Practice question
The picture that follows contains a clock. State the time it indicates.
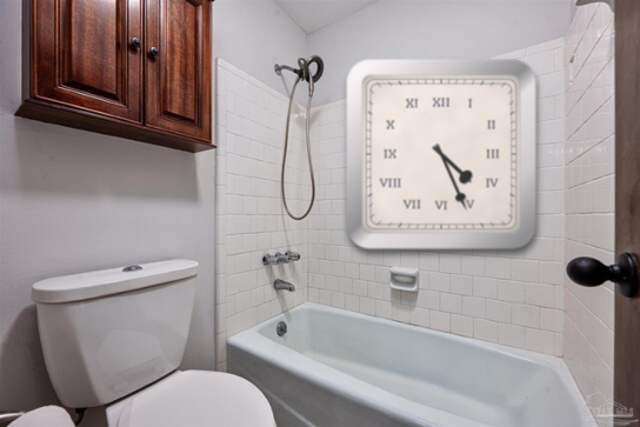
4:26
